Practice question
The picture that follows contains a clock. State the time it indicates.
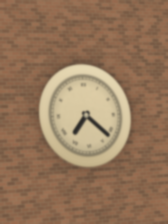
7:22
